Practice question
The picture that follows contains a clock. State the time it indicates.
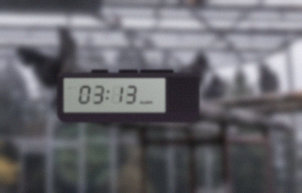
3:13
